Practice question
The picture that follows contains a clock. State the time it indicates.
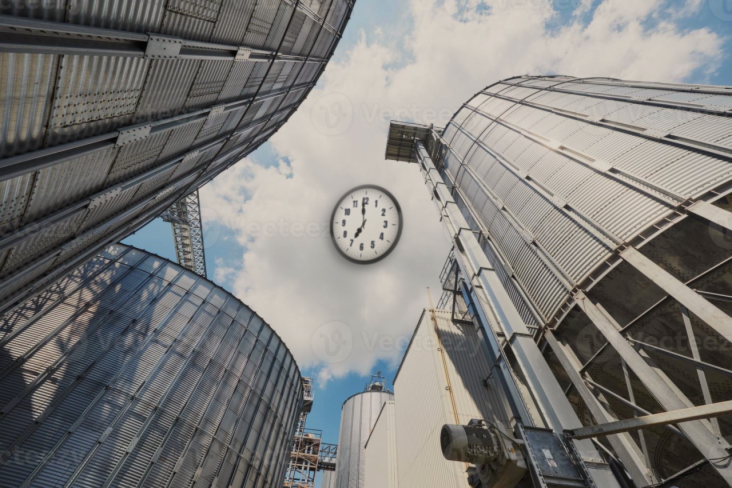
6:59
